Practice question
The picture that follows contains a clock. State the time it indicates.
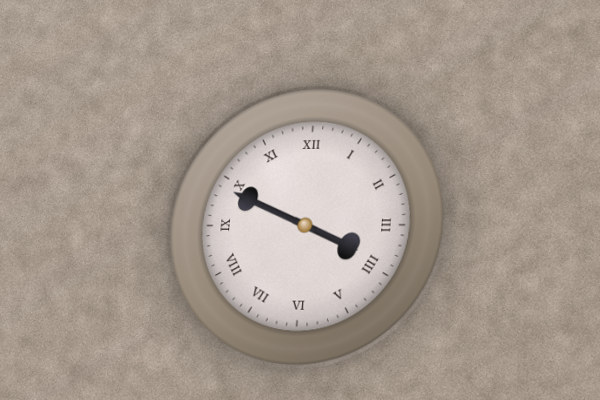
3:49
